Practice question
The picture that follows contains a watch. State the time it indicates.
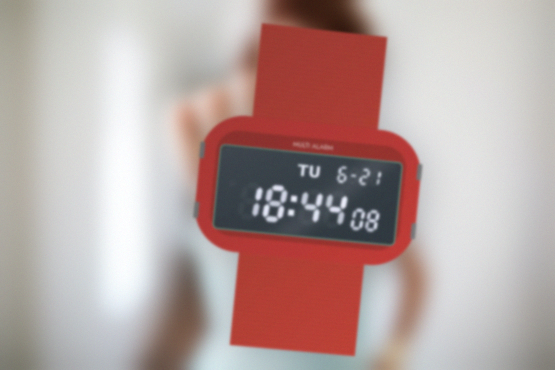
18:44:08
